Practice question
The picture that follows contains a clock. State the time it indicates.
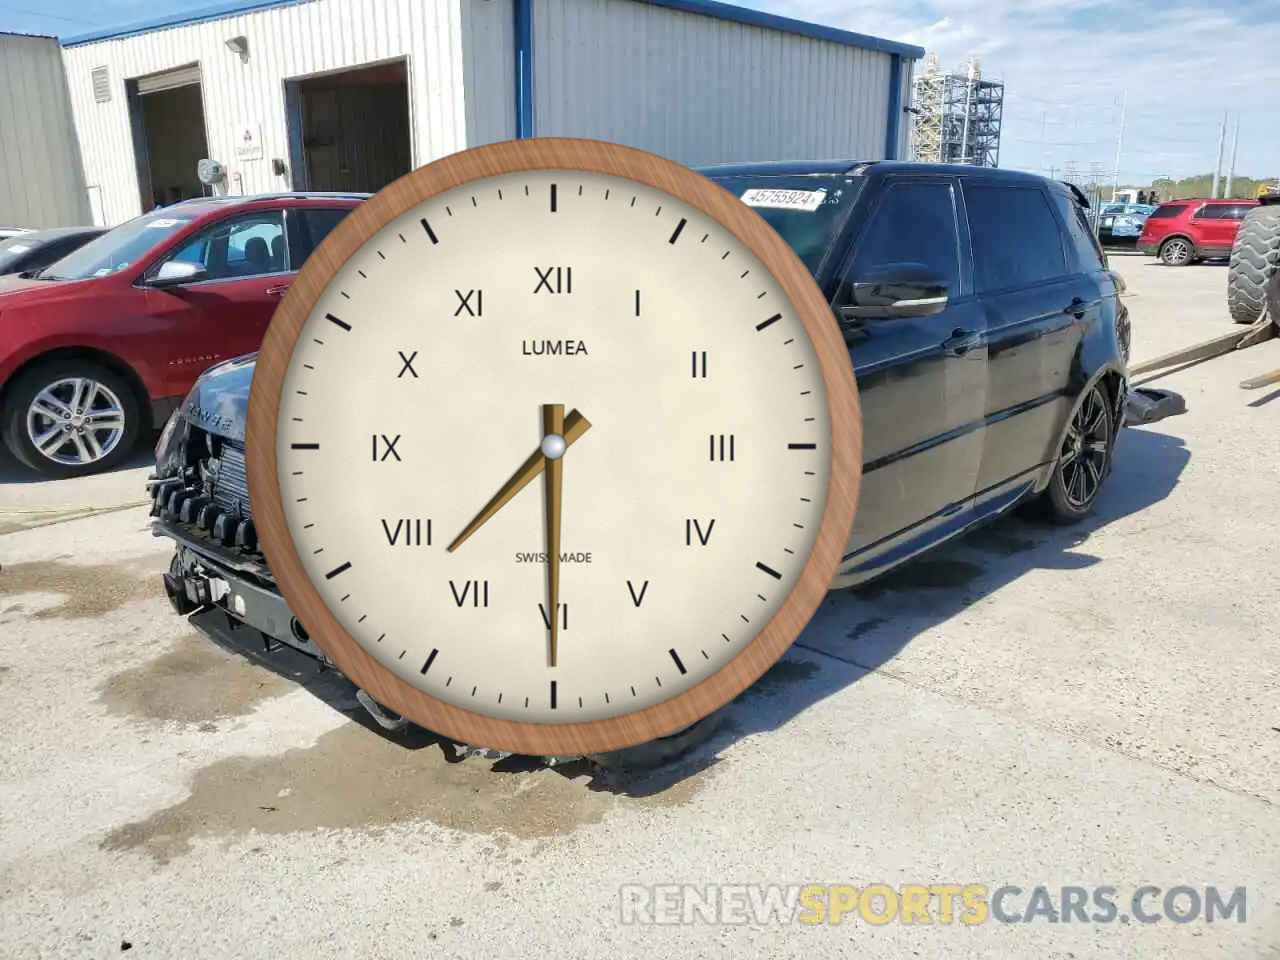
7:30
